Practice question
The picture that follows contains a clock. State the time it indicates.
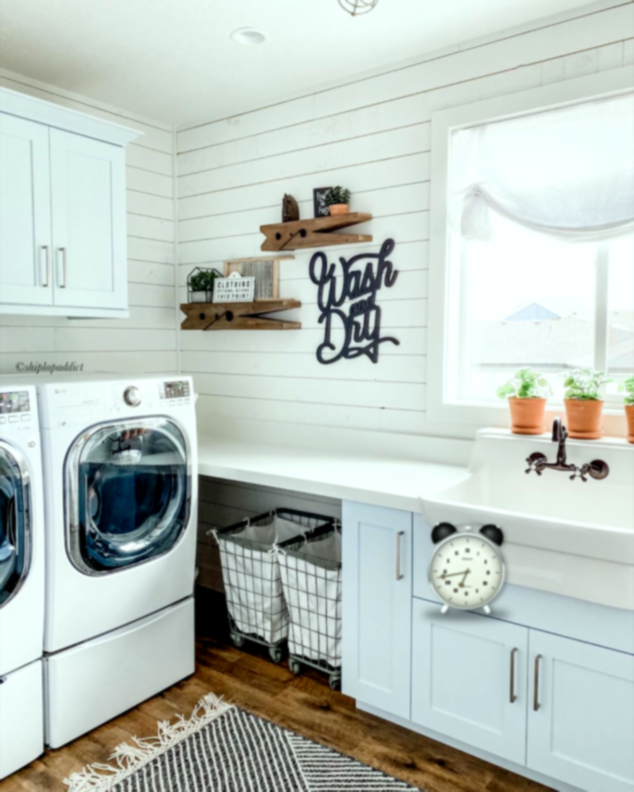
6:43
